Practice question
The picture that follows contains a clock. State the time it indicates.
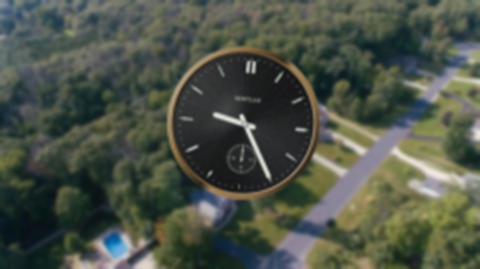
9:25
